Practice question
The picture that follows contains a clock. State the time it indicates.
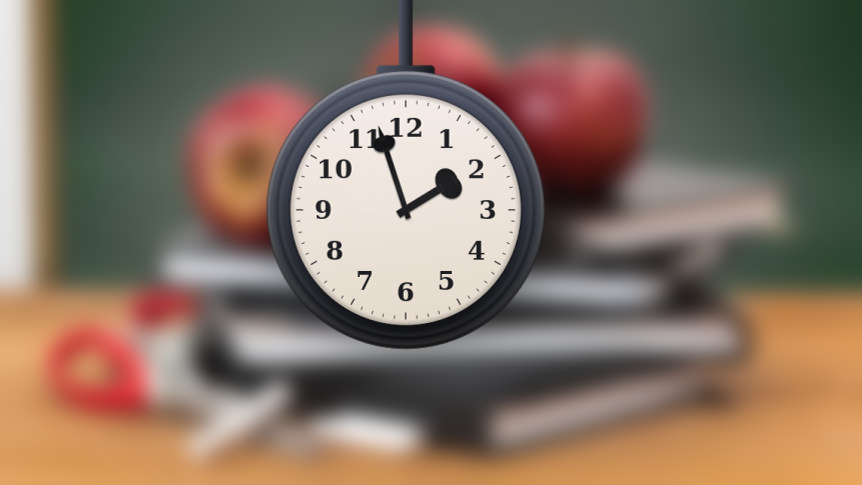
1:57
